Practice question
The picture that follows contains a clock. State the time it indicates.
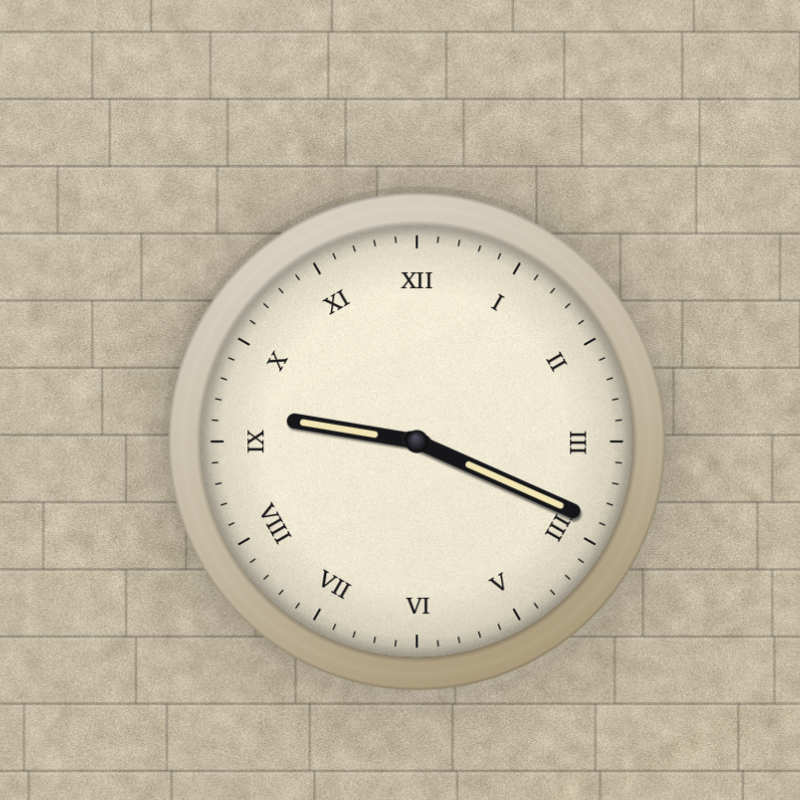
9:19
